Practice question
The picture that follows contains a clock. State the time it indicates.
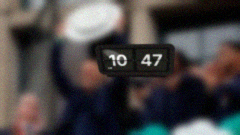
10:47
